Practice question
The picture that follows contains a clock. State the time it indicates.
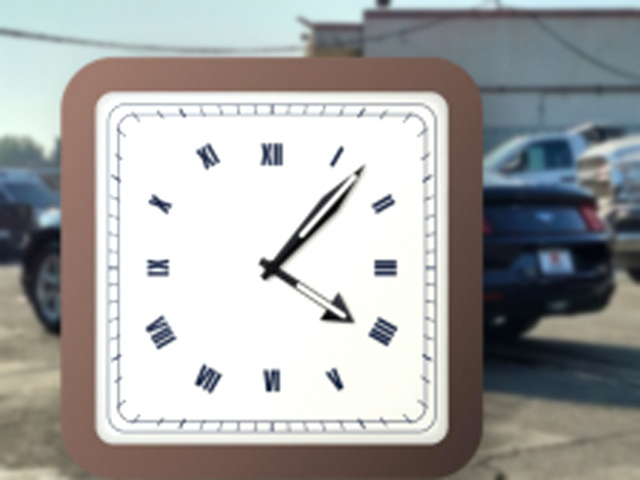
4:07
